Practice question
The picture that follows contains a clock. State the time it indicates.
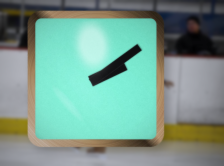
2:09
